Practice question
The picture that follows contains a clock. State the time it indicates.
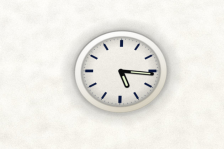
5:16
